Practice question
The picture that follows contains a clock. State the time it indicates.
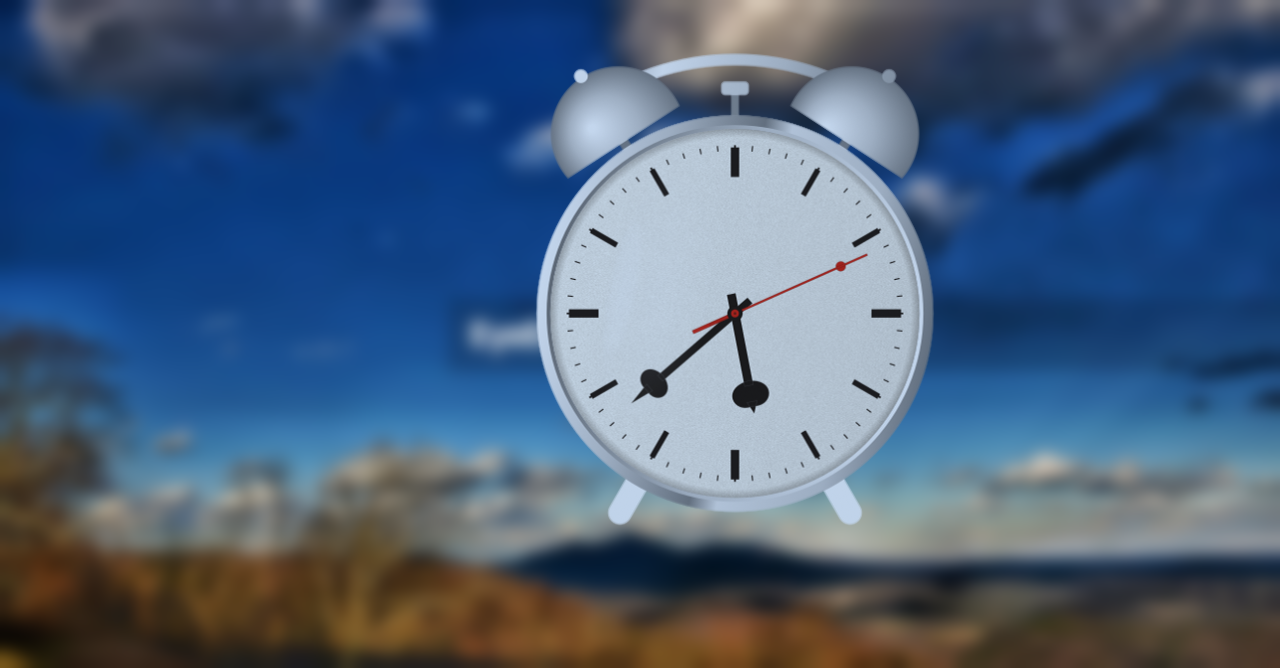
5:38:11
